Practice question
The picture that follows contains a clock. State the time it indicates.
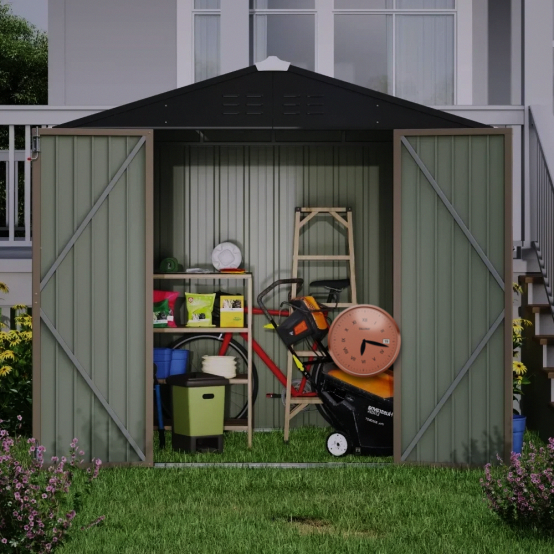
6:17
